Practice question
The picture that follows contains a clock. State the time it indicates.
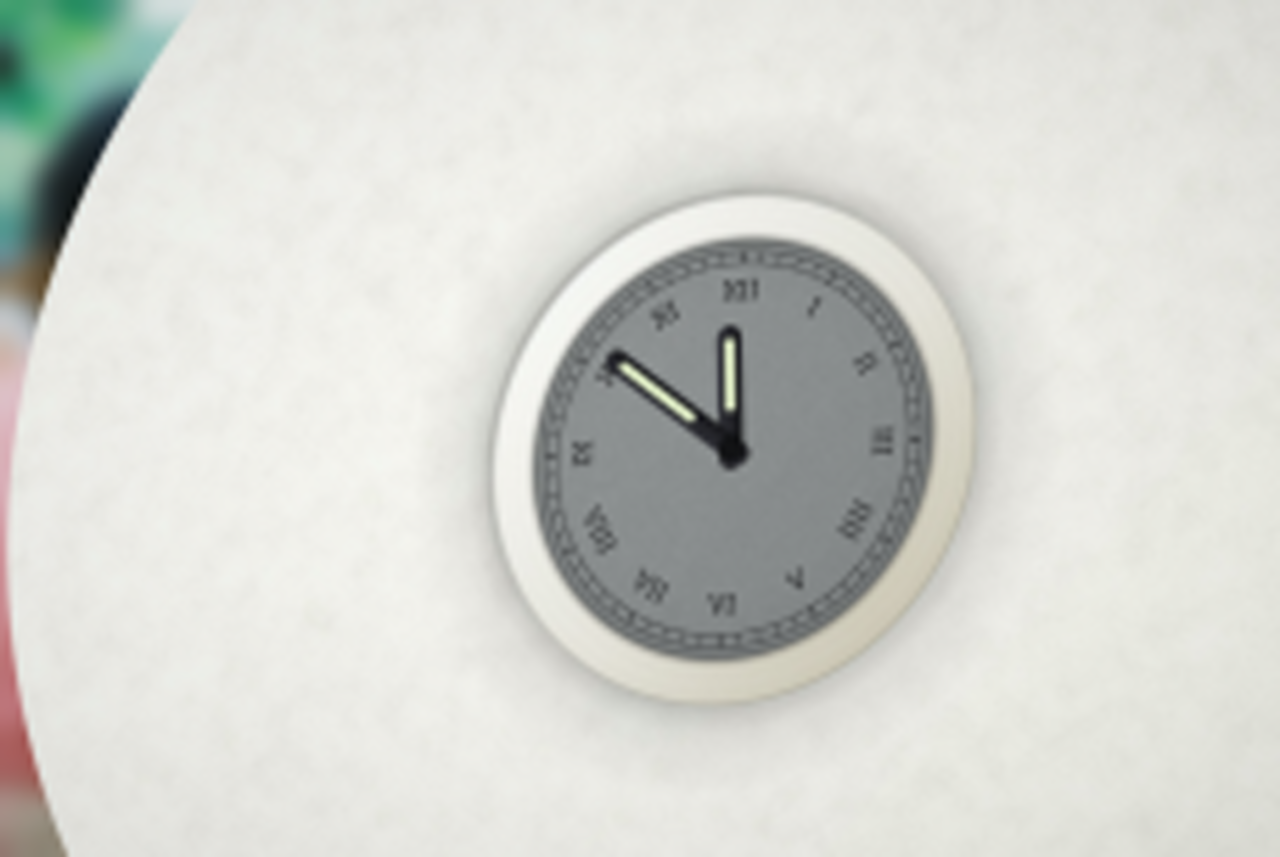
11:51
